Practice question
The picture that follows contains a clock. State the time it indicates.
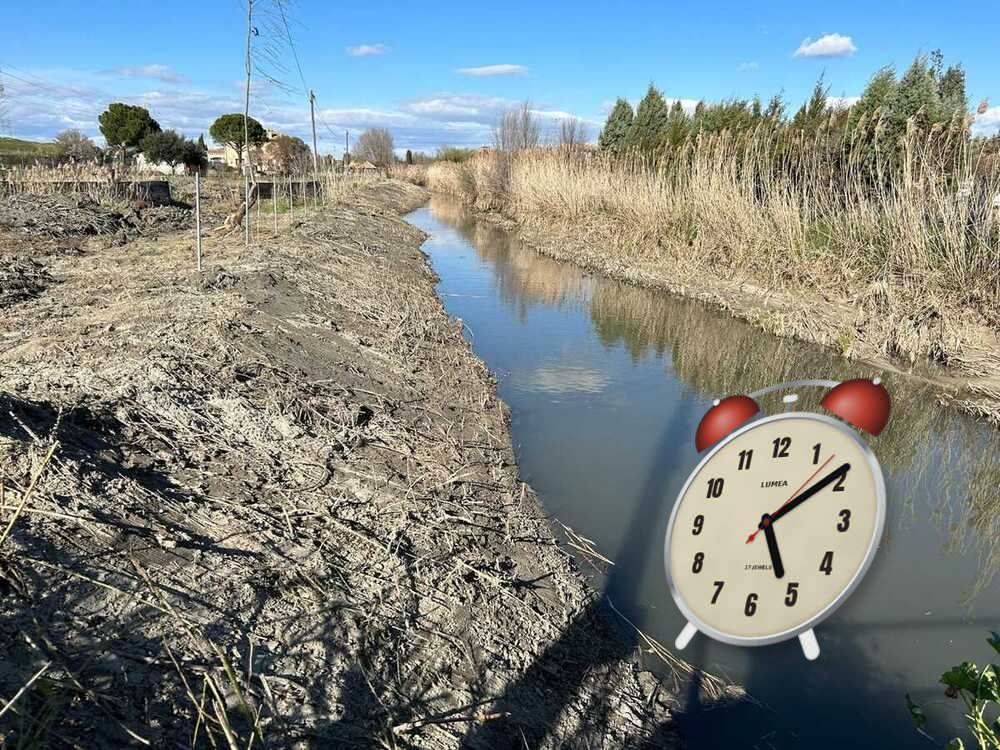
5:09:07
